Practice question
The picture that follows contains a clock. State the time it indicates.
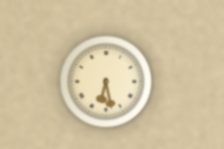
6:28
